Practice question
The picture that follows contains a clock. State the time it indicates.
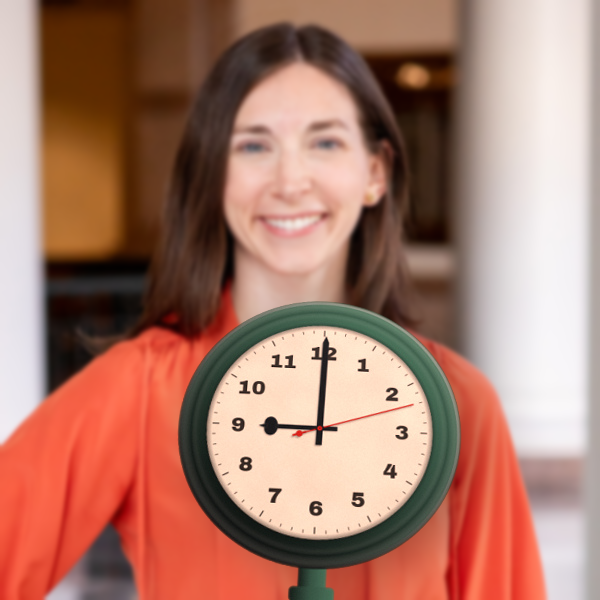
9:00:12
